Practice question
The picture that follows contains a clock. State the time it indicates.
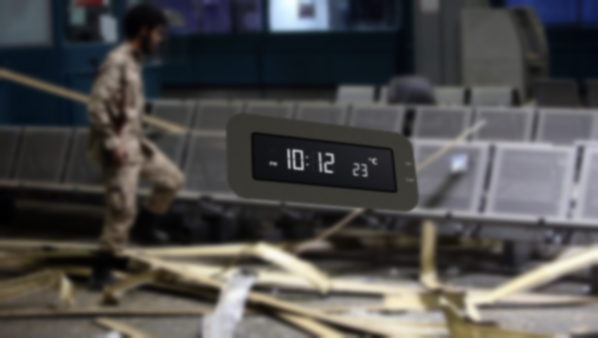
10:12
